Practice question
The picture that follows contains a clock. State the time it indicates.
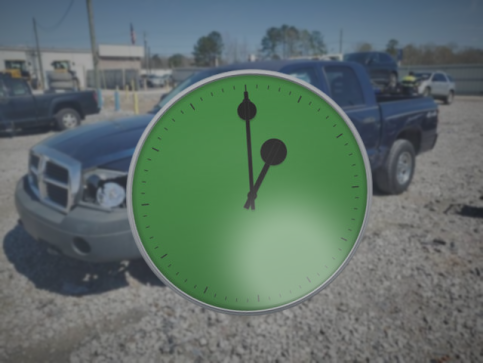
1:00
